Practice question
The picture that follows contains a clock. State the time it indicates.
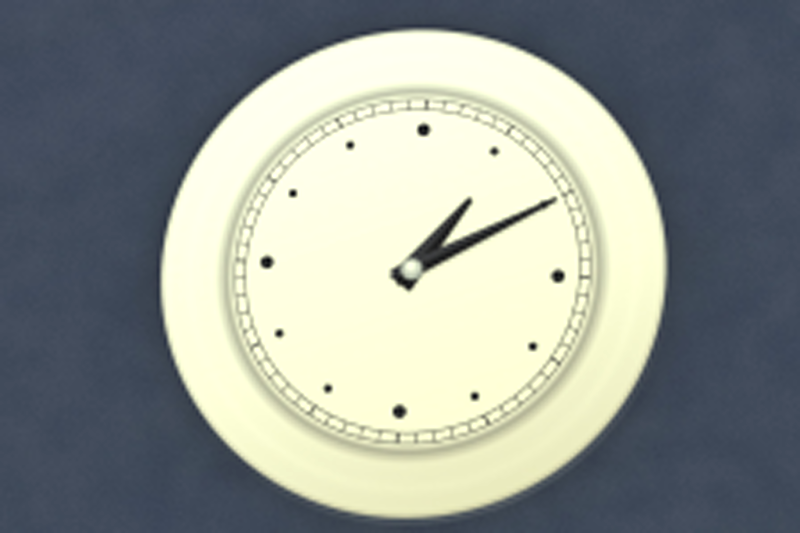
1:10
